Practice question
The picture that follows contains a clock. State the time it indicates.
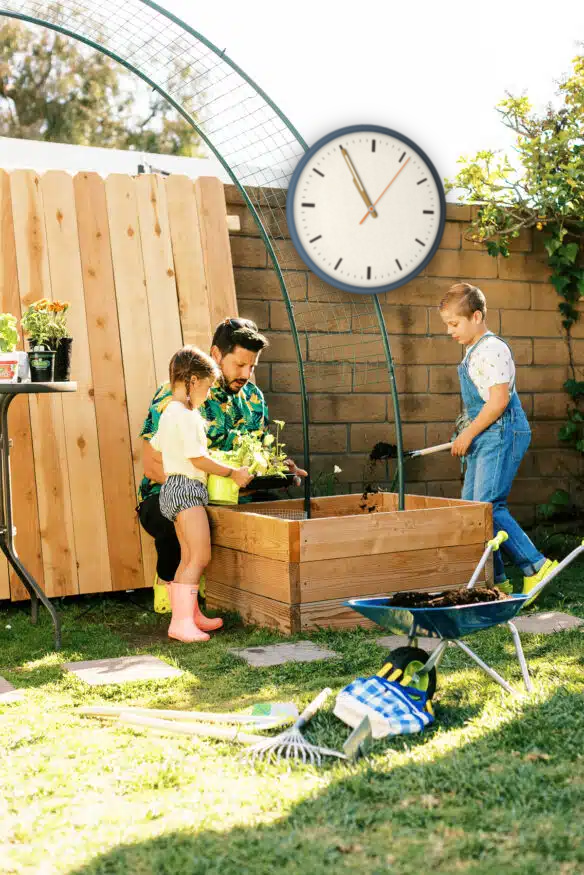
10:55:06
